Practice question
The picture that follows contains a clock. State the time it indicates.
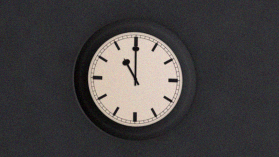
11:00
